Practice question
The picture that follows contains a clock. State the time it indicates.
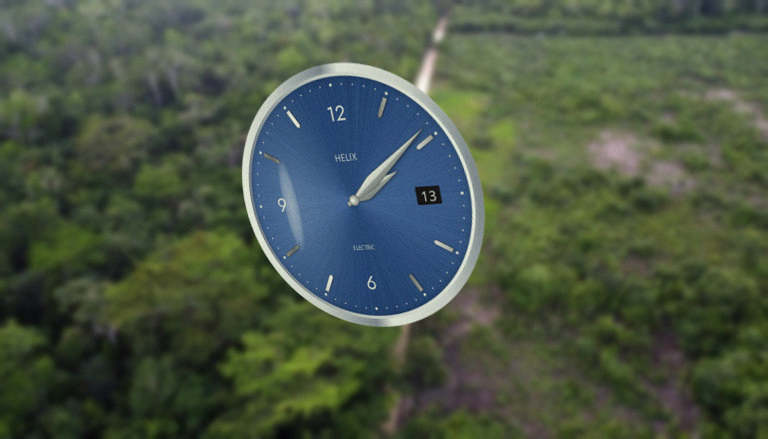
2:09
